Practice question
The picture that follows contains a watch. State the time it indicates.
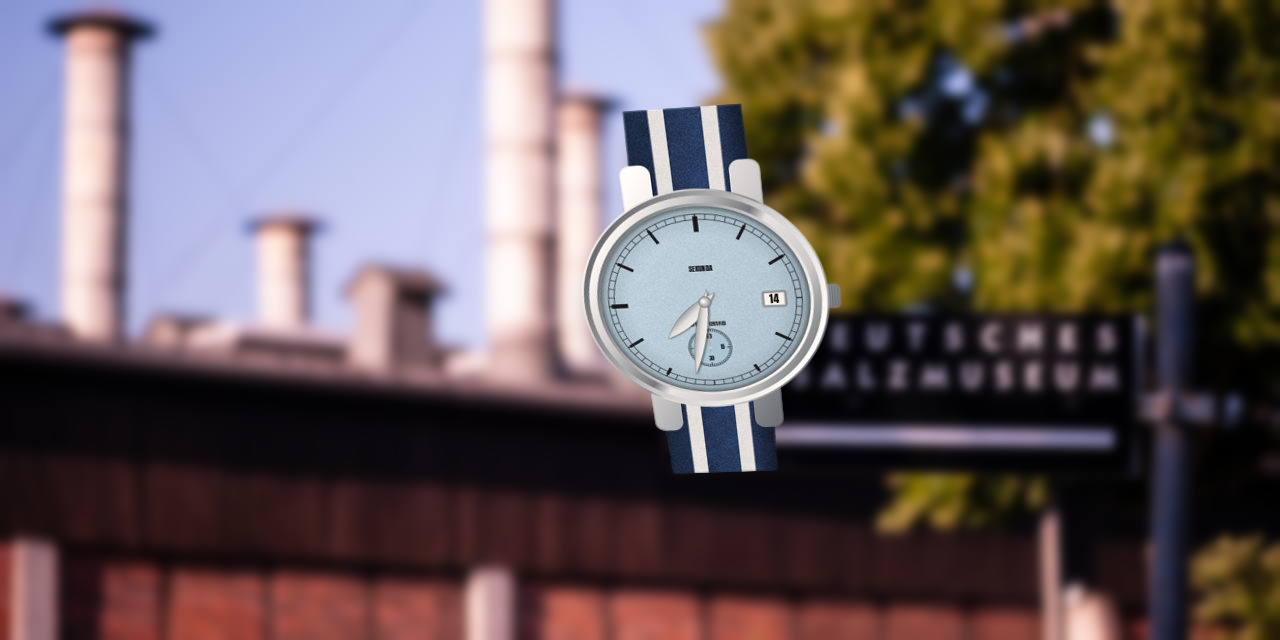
7:32
